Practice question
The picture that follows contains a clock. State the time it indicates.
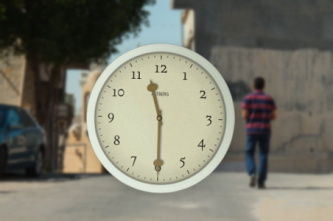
11:30
